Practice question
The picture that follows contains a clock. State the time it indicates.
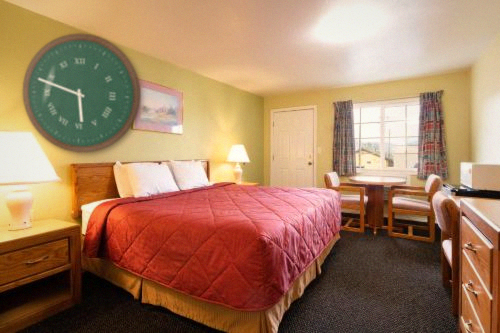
5:48
